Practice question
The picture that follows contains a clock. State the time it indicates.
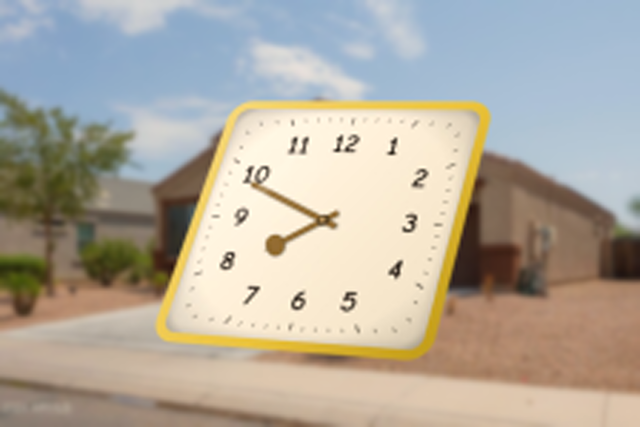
7:49
